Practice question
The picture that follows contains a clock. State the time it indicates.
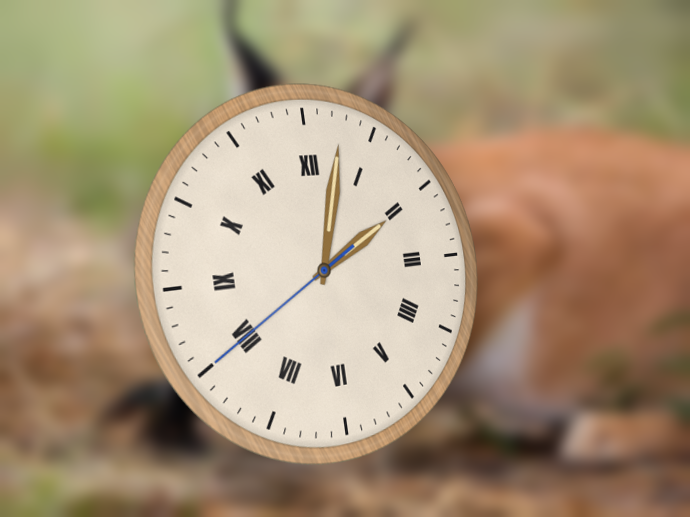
2:02:40
